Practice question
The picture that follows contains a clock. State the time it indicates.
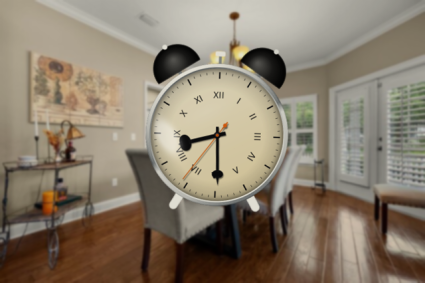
8:29:36
